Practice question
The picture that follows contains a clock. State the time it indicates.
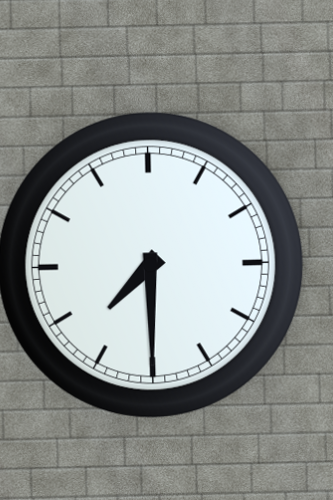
7:30
